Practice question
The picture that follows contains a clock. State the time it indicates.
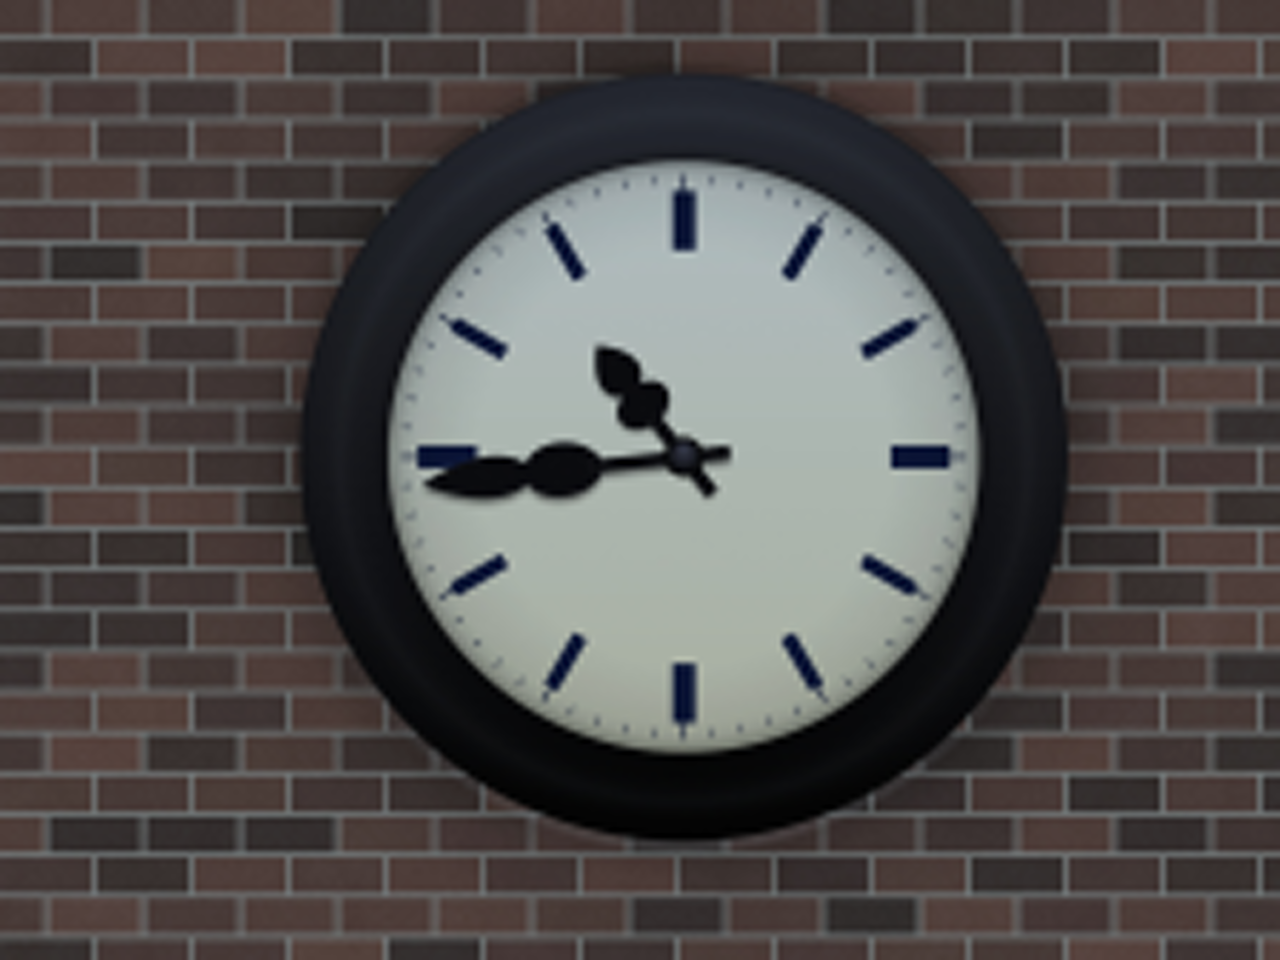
10:44
